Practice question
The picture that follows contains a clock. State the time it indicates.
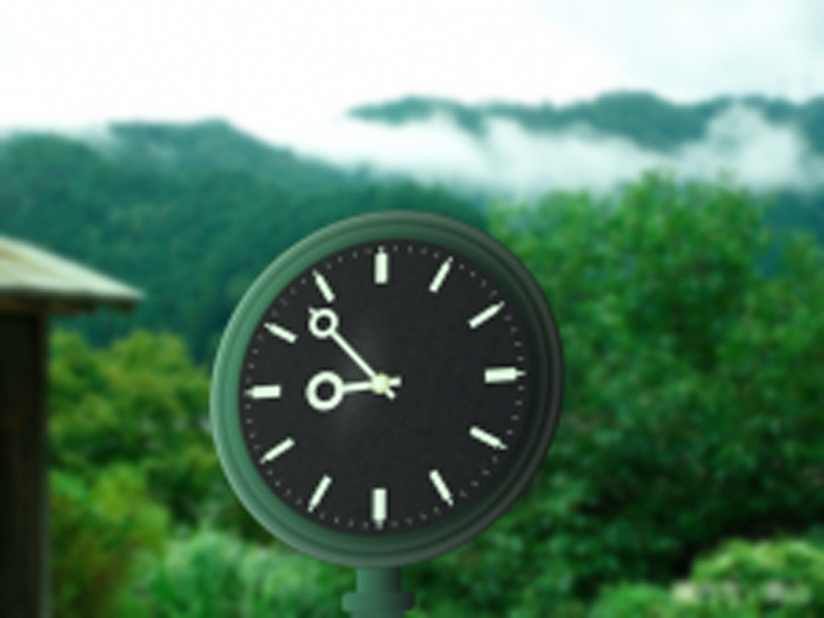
8:53
